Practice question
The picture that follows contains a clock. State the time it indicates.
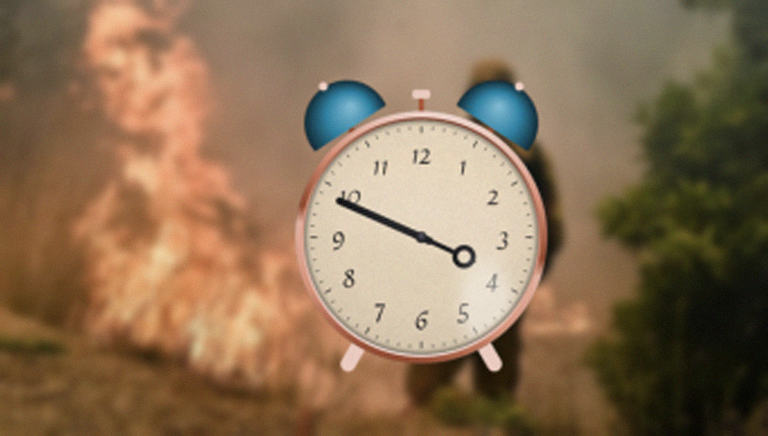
3:49
